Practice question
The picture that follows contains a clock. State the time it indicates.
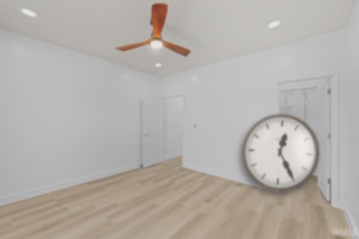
12:25
